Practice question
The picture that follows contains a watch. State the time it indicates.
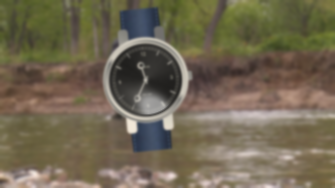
11:35
